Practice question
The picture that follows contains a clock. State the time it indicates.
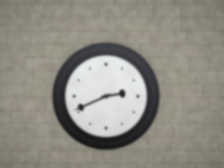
2:41
